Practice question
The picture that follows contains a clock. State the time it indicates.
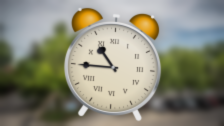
10:45
